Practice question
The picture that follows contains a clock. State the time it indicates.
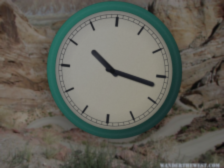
10:17
